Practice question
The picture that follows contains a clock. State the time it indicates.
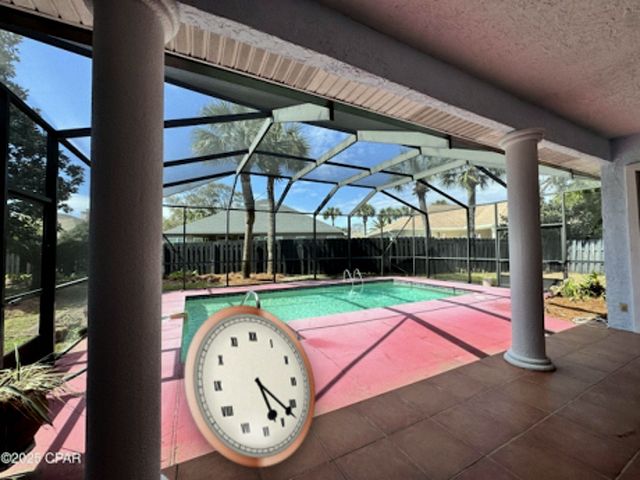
5:22
